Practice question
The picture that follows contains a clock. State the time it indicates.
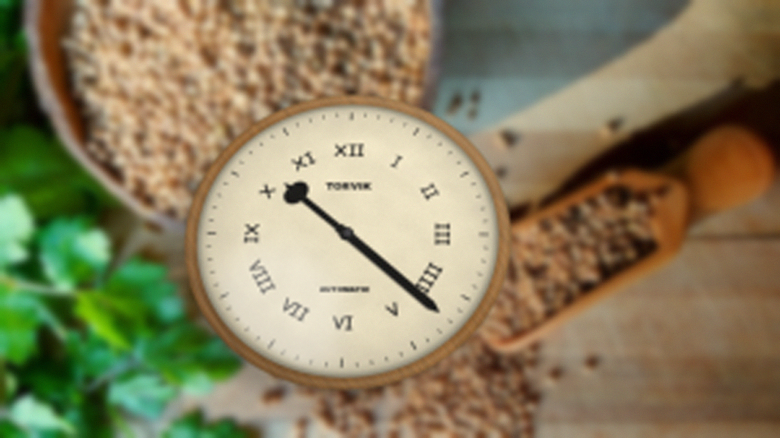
10:22
